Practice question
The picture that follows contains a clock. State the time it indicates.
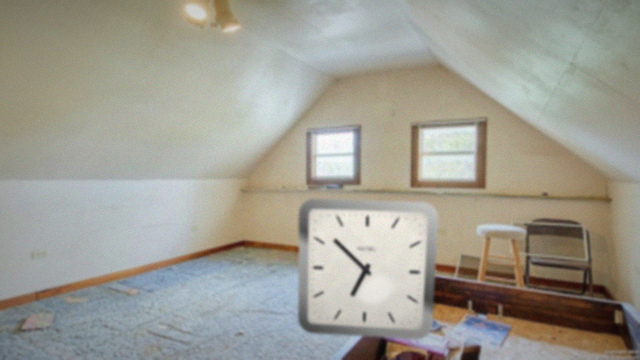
6:52
